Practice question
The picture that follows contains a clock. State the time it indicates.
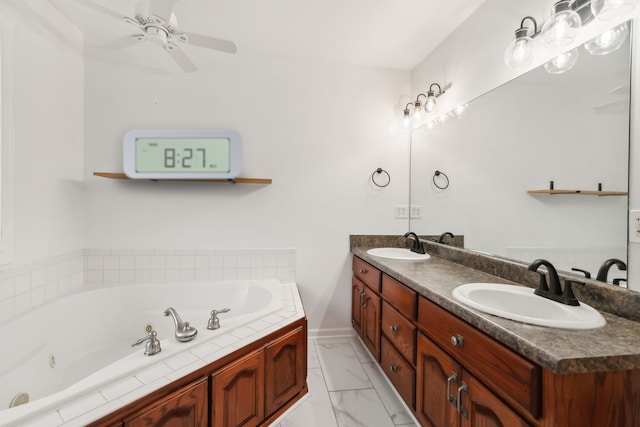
8:27
